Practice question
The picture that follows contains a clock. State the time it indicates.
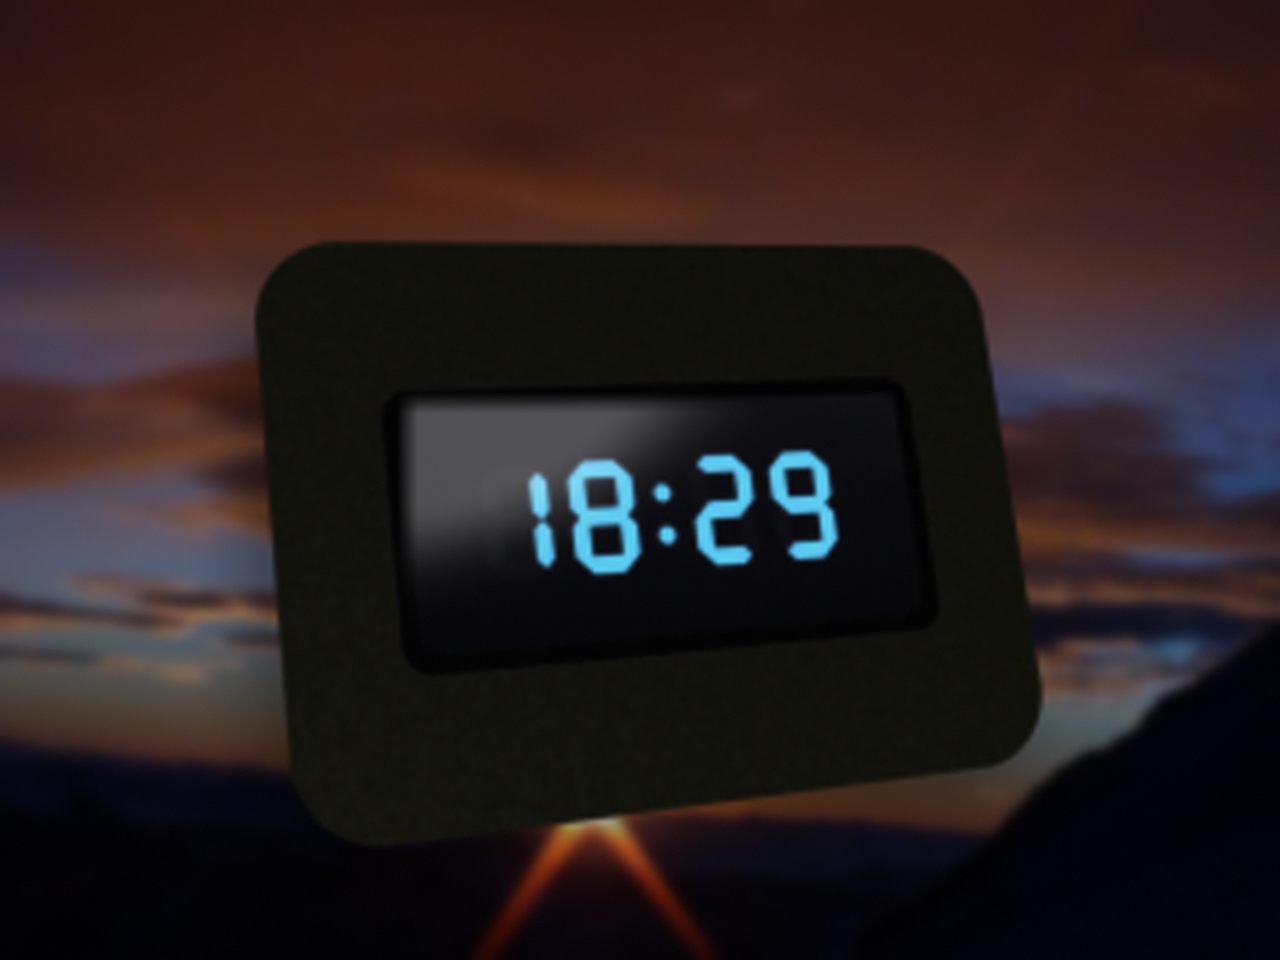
18:29
